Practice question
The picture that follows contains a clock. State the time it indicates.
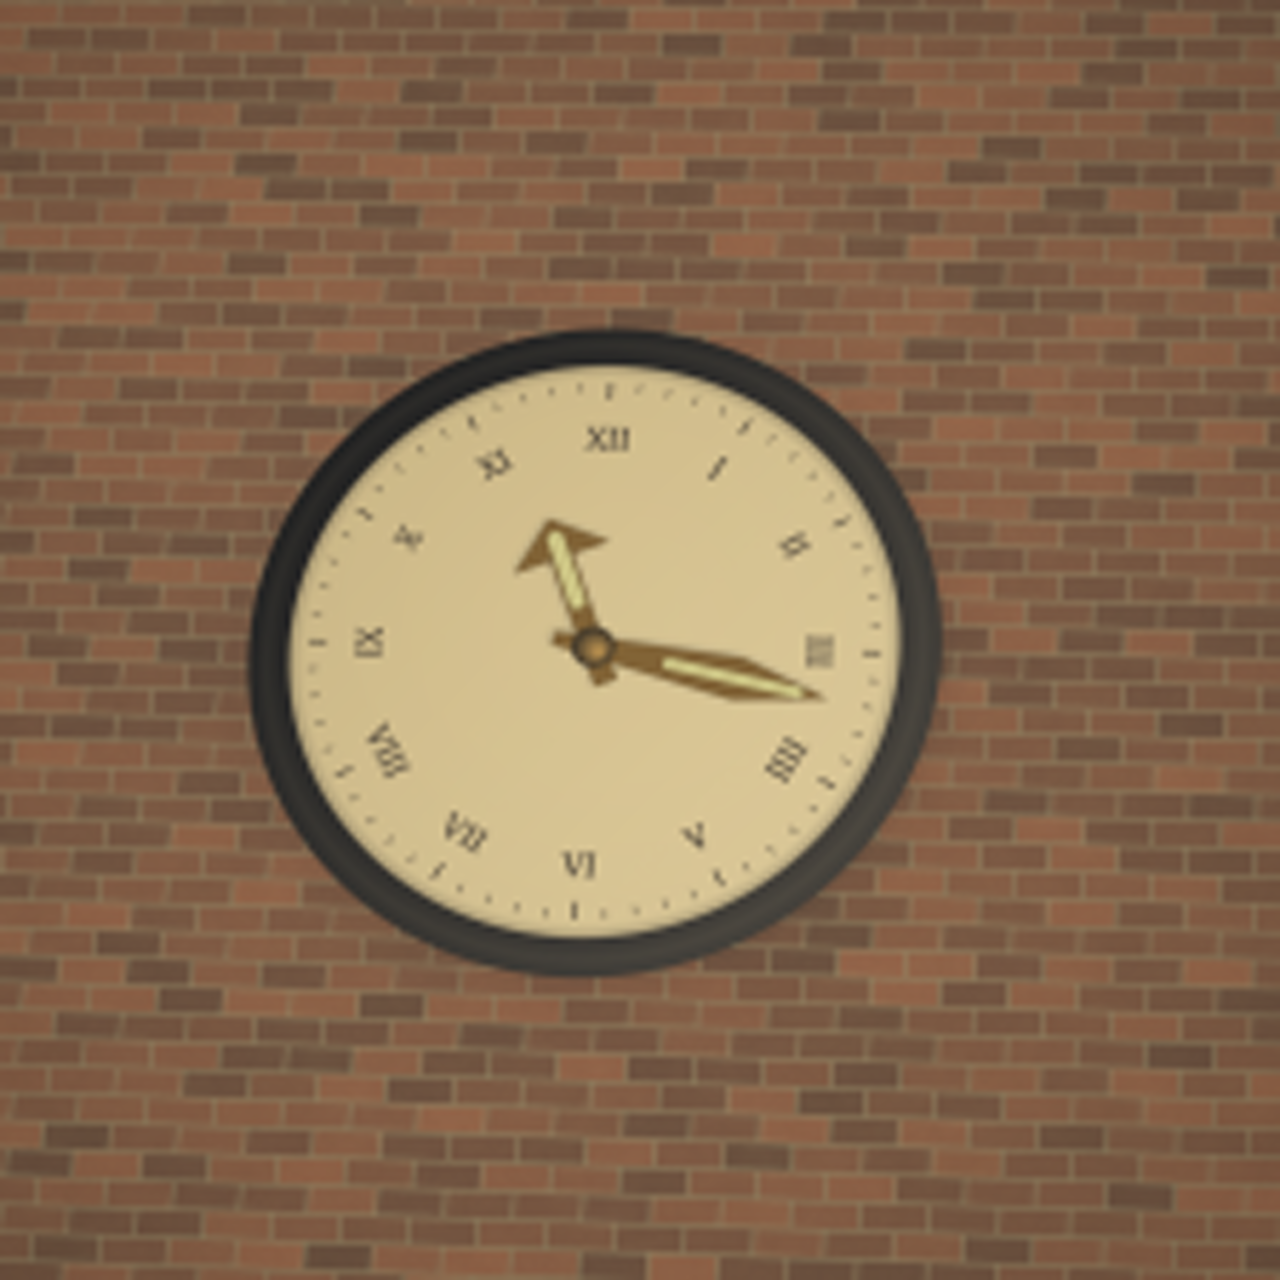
11:17
